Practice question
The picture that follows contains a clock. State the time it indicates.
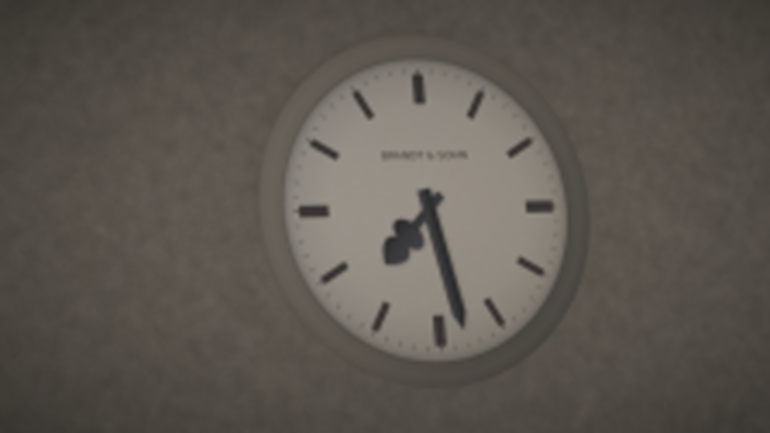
7:28
